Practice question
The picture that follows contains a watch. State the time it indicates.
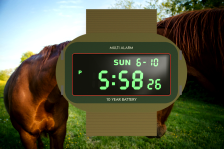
5:58:26
